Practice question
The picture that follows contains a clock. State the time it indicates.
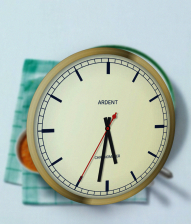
5:31:35
